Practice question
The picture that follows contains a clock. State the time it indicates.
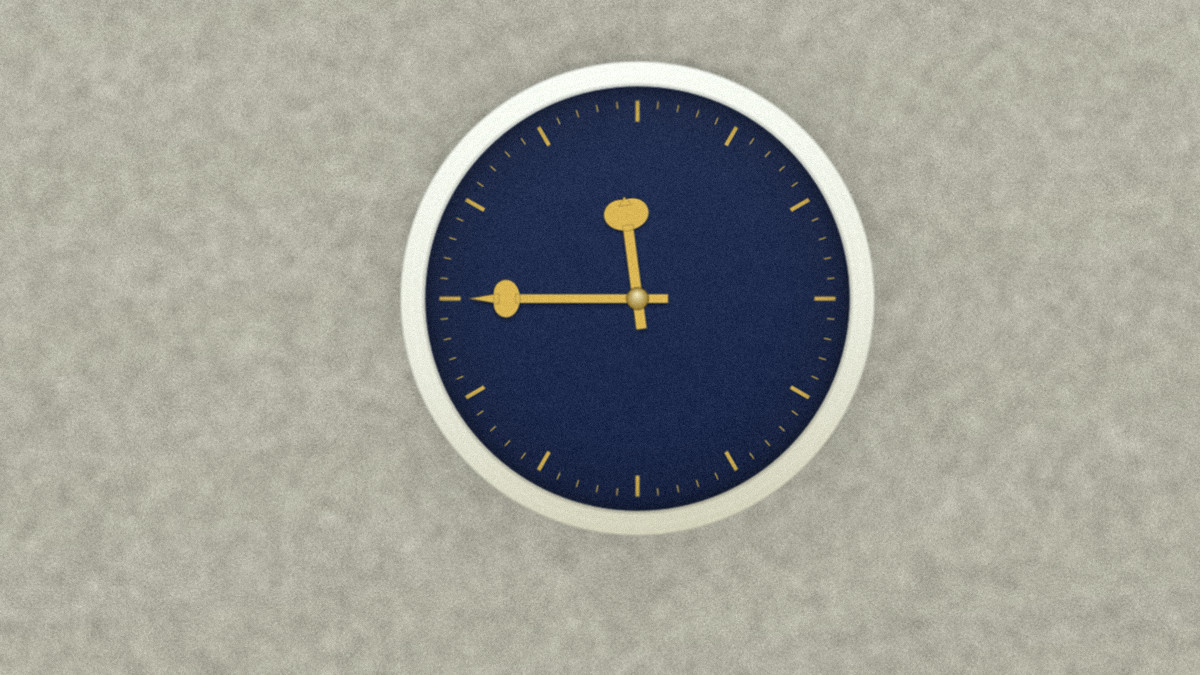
11:45
